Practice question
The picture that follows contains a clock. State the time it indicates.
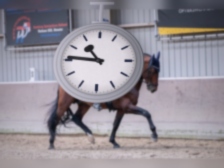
10:46
